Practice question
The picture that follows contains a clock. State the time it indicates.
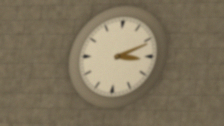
3:11
